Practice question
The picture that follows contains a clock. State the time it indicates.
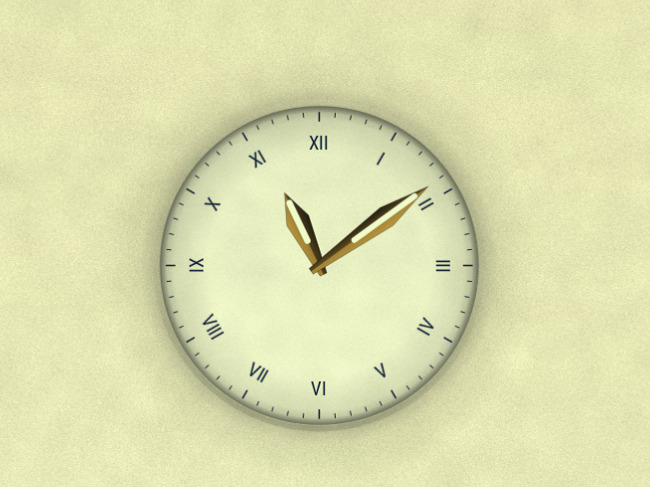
11:09
